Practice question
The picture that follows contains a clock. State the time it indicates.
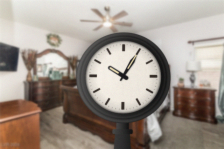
10:05
